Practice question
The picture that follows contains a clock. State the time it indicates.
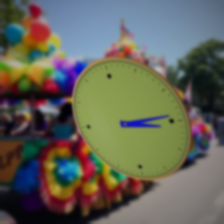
3:14
